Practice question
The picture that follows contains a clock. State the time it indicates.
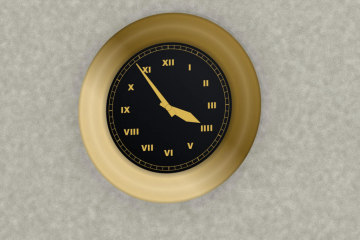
3:54
